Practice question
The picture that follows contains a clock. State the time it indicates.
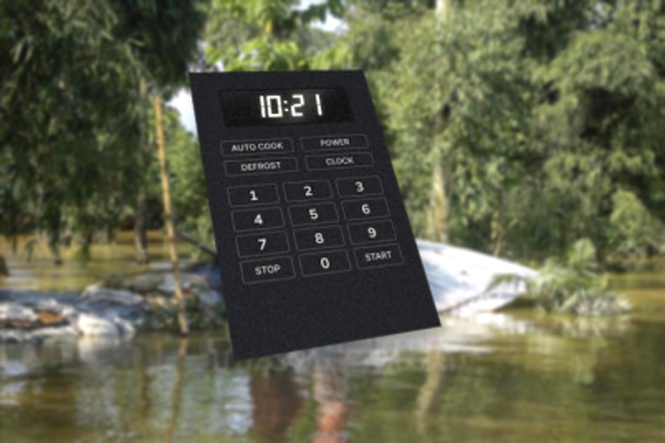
10:21
